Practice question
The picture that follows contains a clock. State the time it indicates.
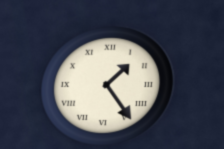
1:24
